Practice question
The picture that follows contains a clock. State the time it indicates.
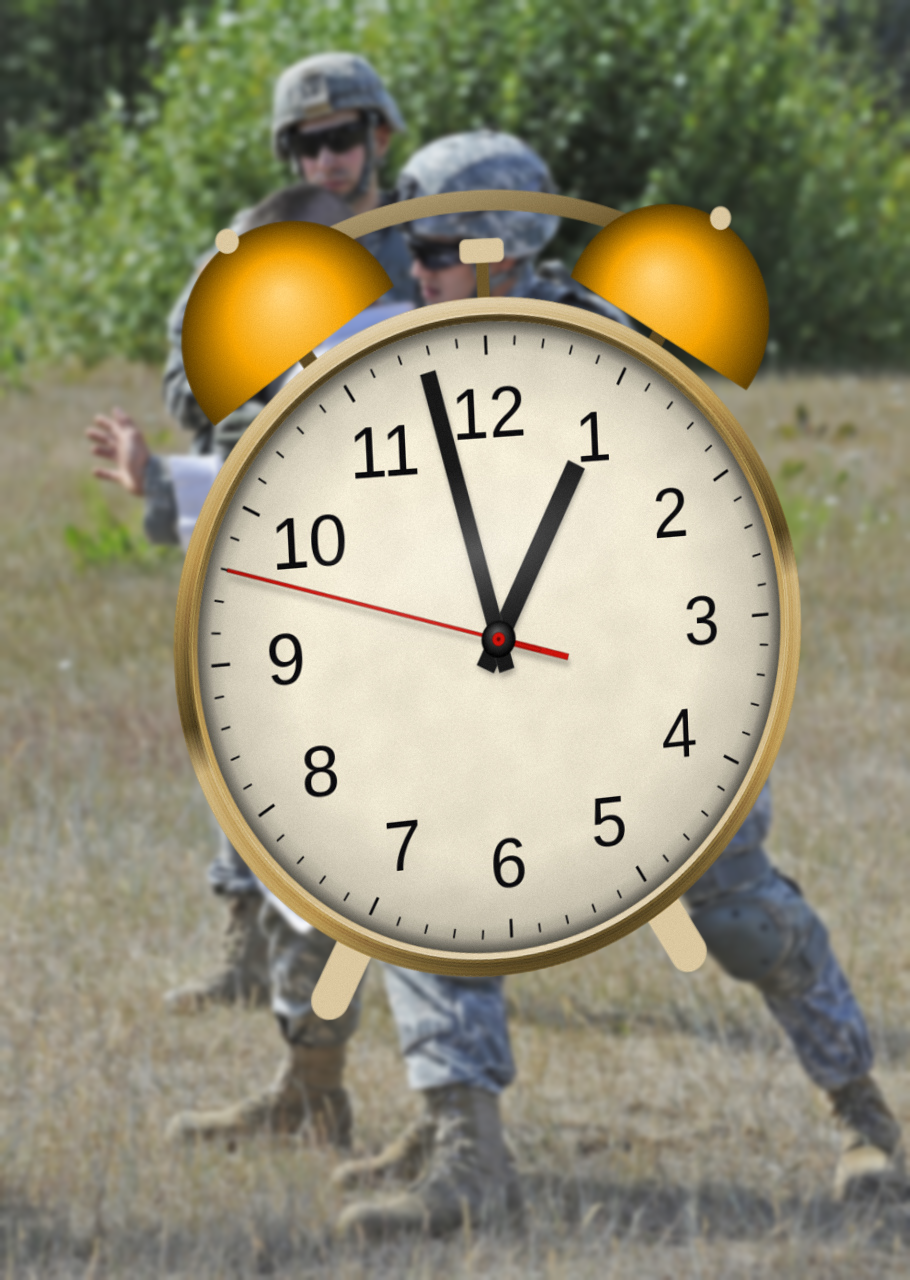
12:57:48
